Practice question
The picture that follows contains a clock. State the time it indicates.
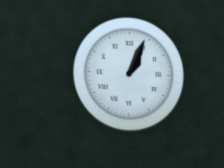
1:04
